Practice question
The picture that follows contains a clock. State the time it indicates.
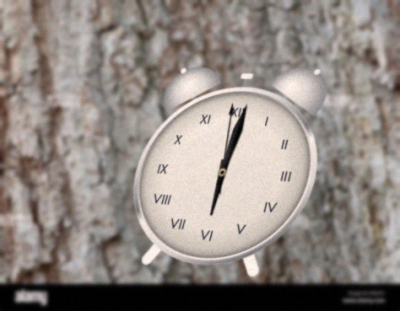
6:00:59
